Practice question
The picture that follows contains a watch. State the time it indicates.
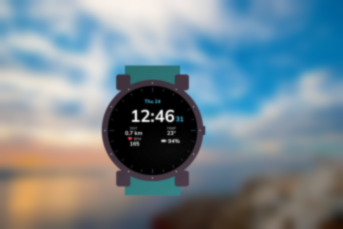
12:46
